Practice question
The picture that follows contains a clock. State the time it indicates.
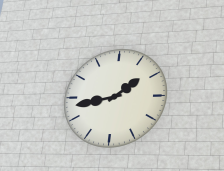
1:43
